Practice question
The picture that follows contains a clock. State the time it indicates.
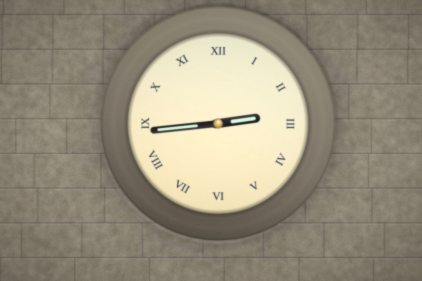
2:44
